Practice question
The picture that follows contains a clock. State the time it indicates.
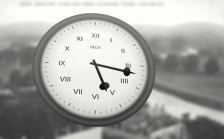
5:17
